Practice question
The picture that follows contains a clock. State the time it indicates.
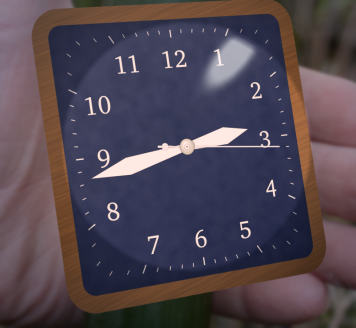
2:43:16
